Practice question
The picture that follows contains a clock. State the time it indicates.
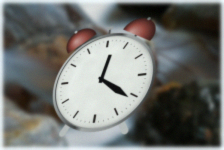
12:21
